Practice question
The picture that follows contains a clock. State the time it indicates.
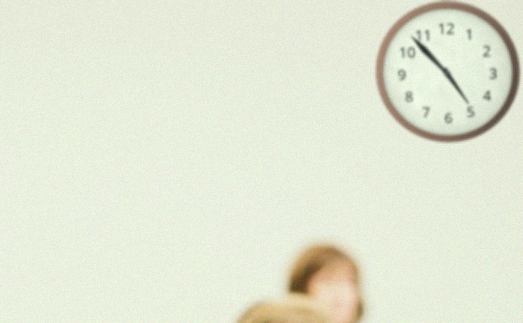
4:53
